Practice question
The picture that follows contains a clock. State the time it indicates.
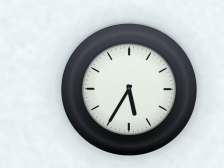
5:35
